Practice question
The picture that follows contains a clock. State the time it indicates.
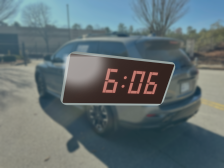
6:06
